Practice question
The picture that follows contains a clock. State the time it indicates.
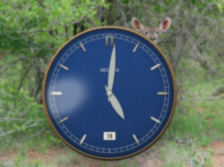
5:01
